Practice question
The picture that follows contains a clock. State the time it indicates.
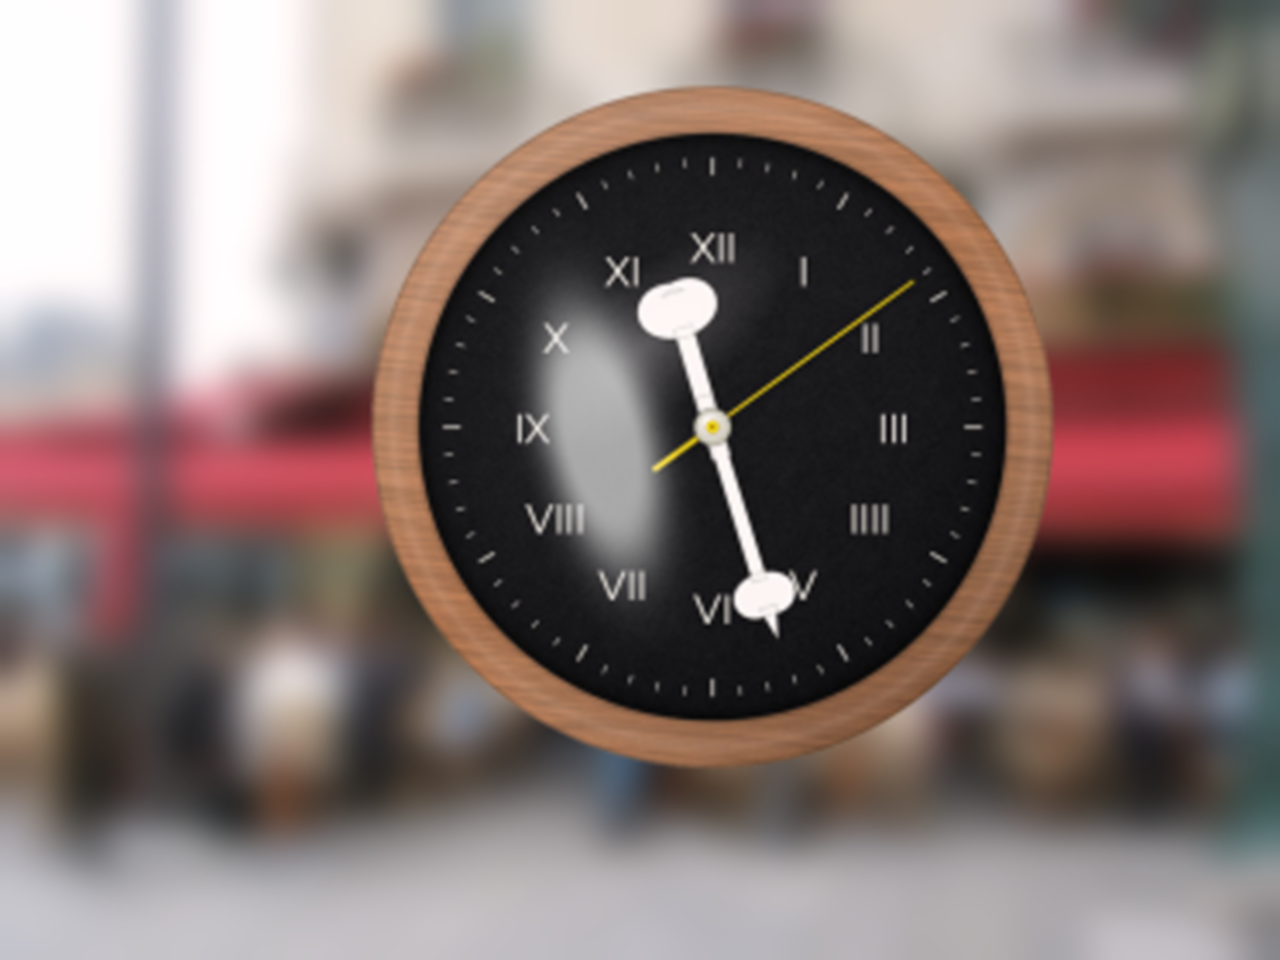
11:27:09
